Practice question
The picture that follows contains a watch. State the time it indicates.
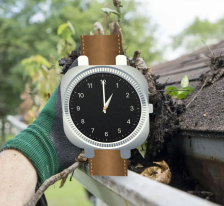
1:00
